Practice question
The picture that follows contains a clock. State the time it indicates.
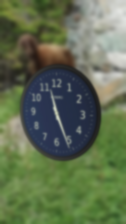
11:26
